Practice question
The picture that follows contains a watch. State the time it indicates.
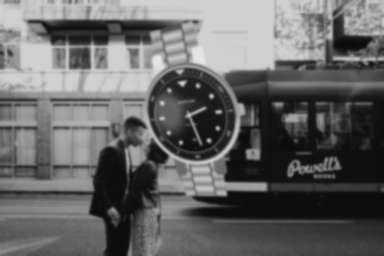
2:28
